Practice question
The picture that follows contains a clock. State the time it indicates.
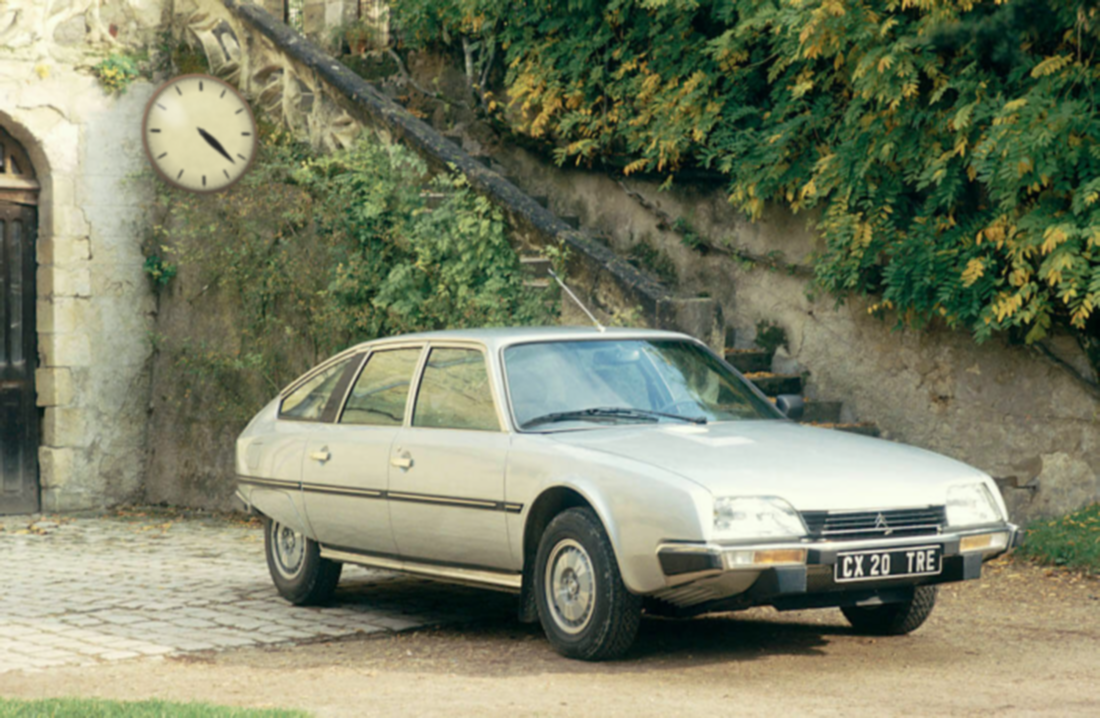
4:22
